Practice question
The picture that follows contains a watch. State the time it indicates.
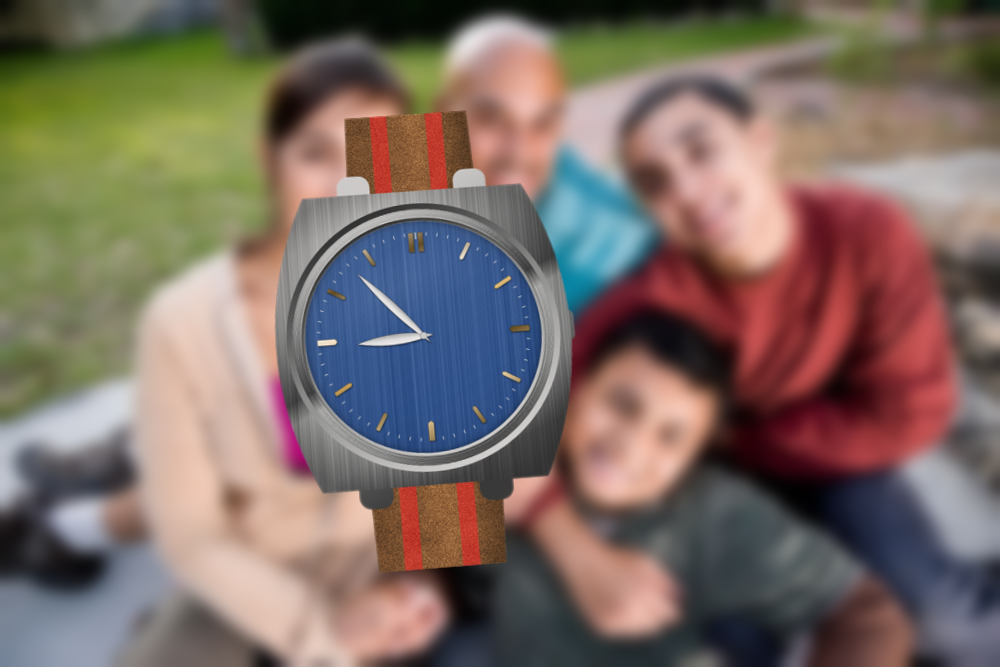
8:53
